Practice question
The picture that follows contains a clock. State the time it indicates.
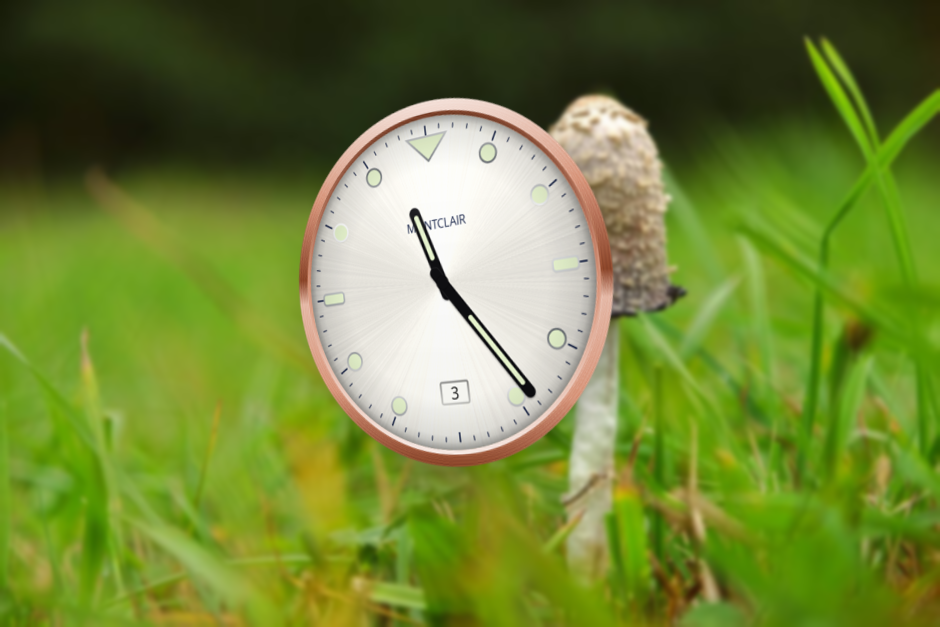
11:24
